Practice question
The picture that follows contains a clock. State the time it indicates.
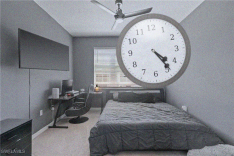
4:24
